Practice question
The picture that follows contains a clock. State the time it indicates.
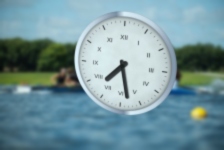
7:28
